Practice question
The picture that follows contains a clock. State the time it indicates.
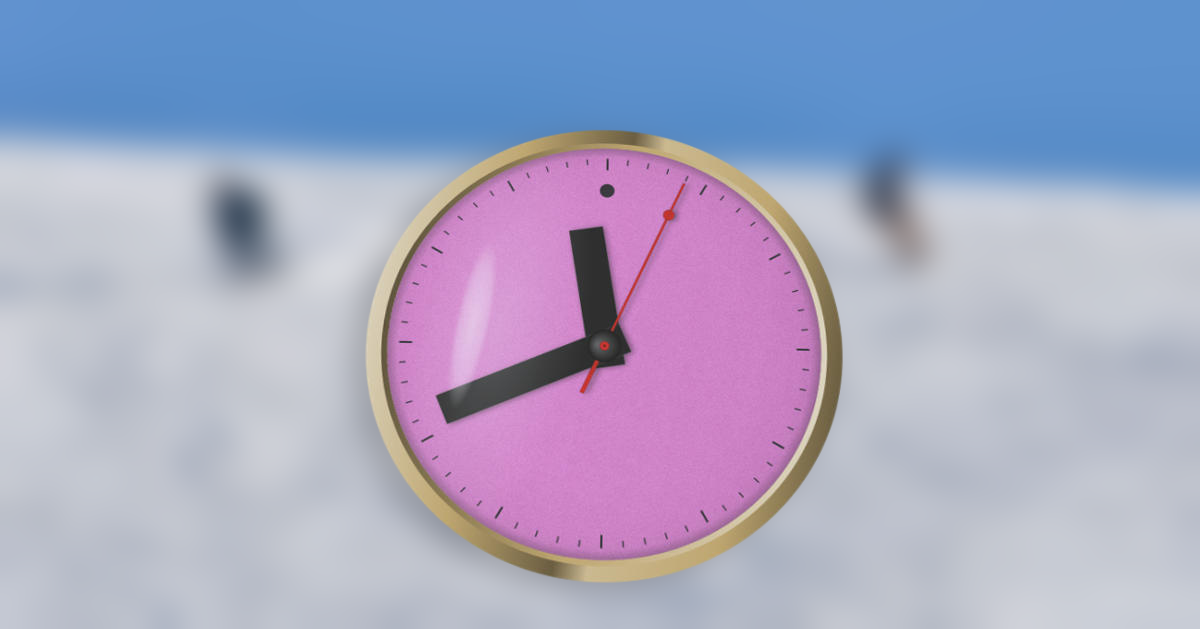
11:41:04
